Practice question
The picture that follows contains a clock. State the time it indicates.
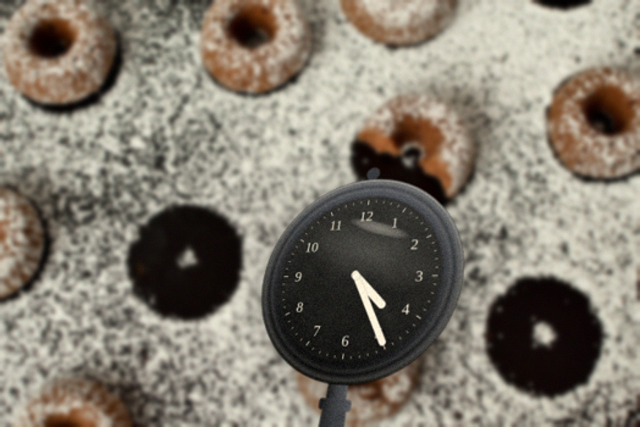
4:25
